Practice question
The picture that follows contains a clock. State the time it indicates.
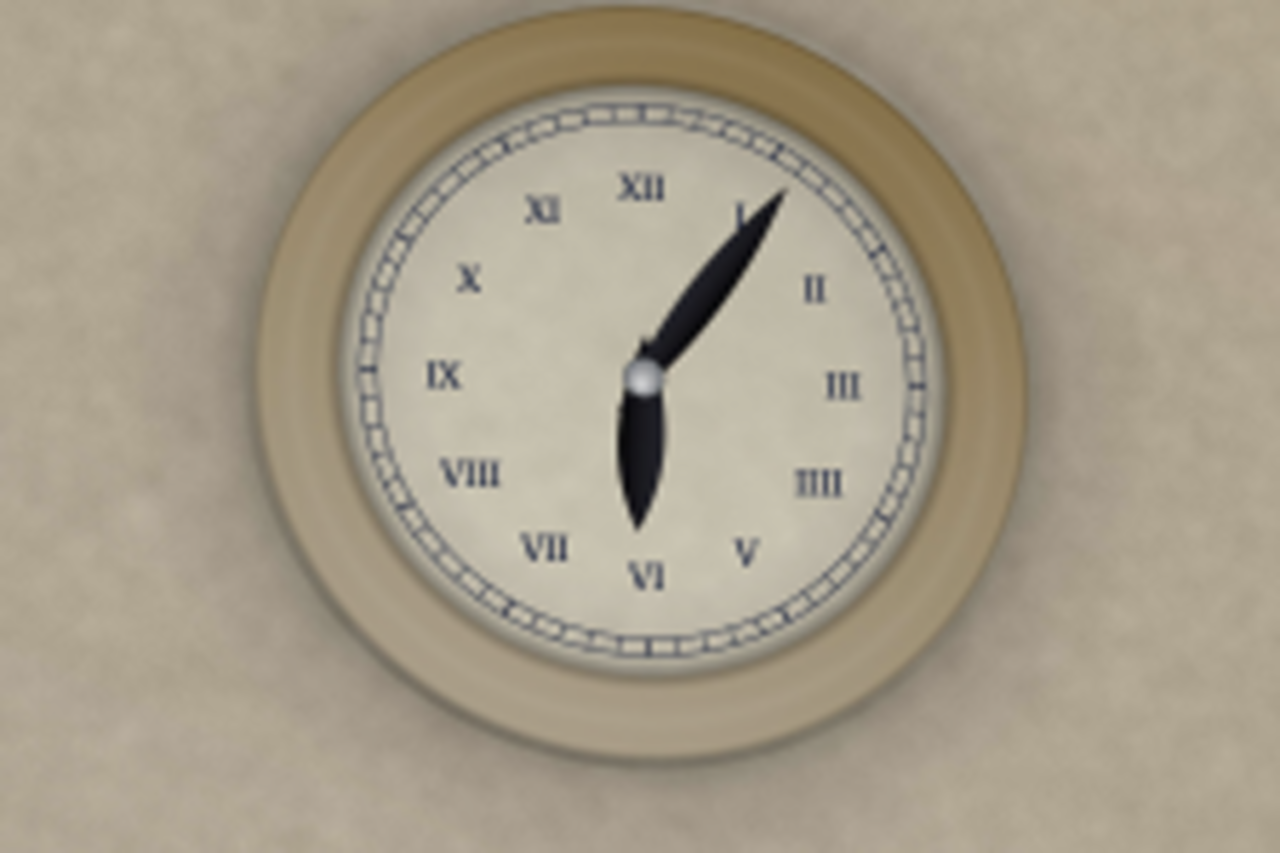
6:06
